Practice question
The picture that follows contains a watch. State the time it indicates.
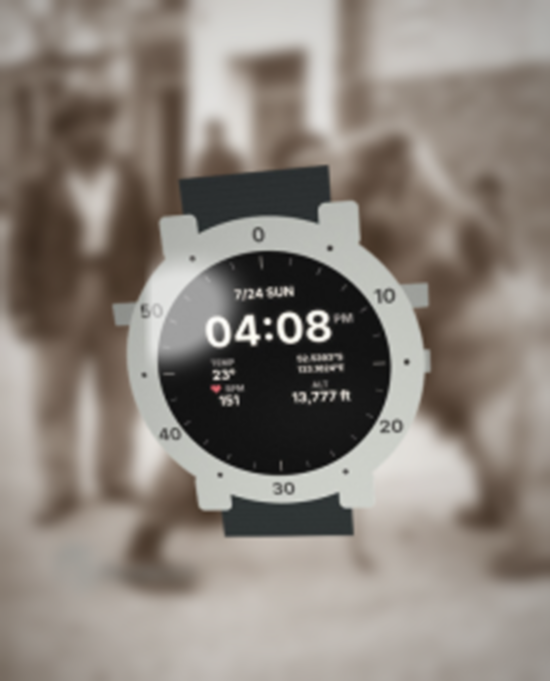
4:08
